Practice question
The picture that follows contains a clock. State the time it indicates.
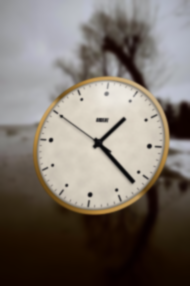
1:21:50
